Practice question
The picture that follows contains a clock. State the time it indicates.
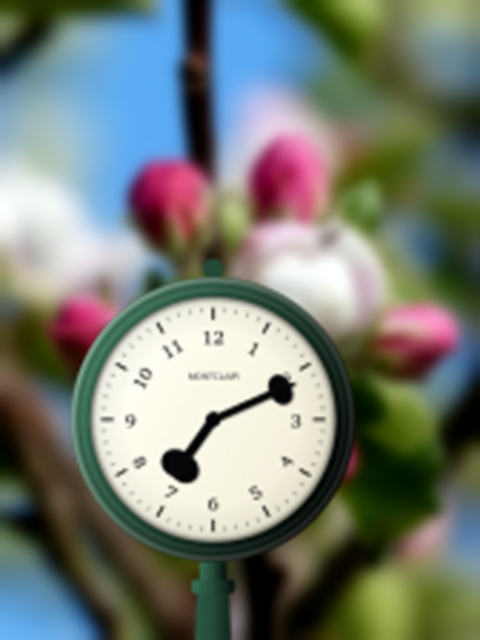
7:11
